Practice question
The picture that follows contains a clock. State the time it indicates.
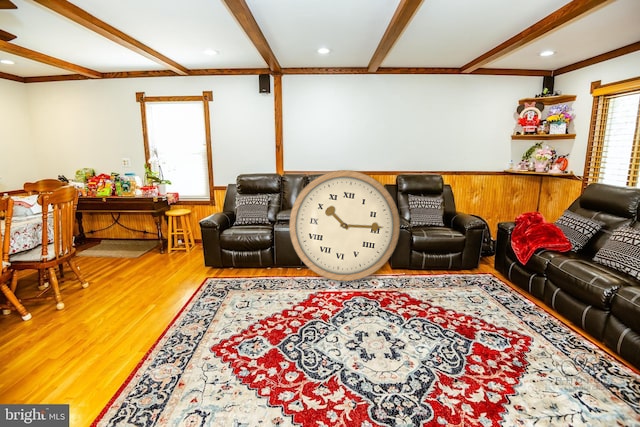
10:14
